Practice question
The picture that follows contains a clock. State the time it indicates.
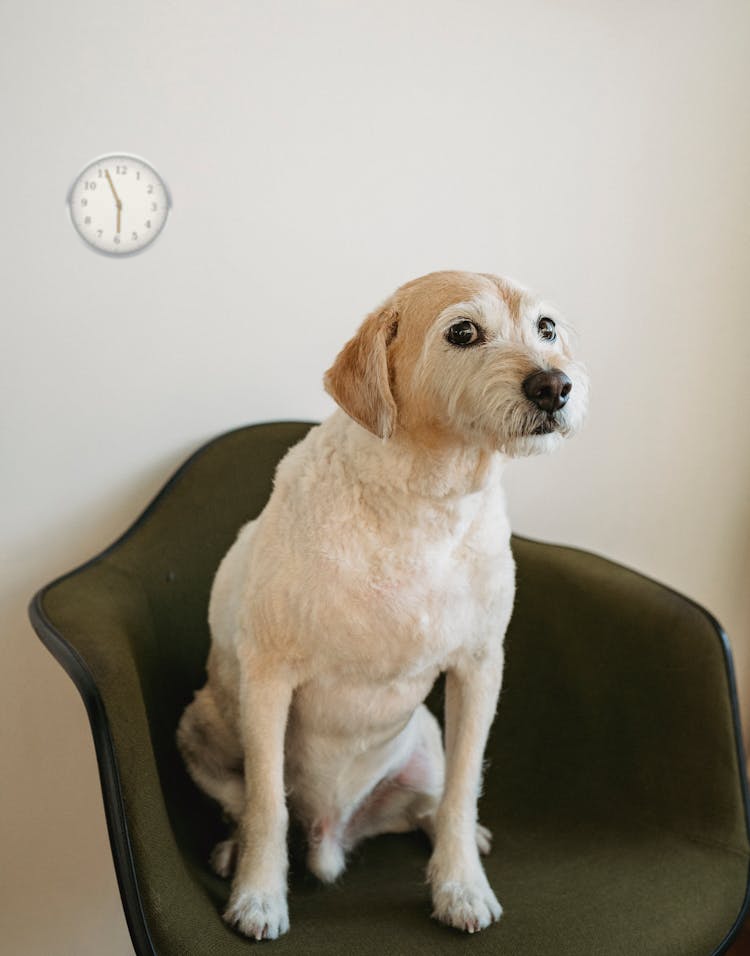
5:56
